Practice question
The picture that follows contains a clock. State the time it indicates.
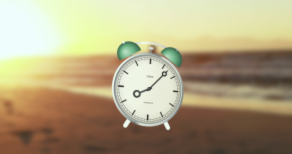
8:07
